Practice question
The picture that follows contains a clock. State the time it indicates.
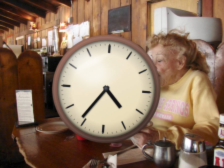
4:36
